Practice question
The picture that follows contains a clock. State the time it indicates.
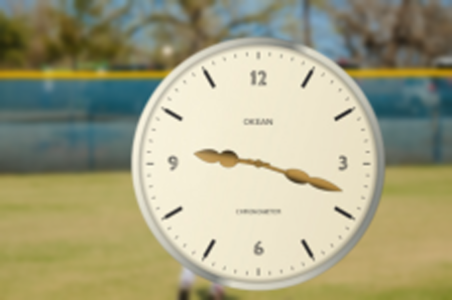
9:18
